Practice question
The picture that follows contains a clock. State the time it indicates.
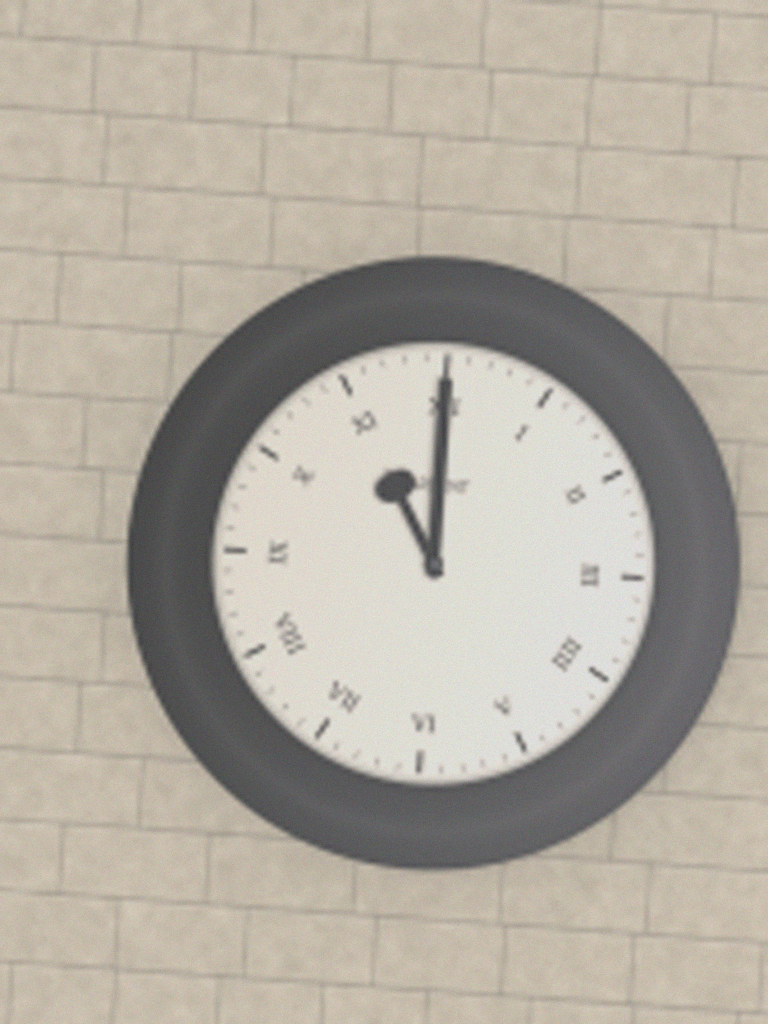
11:00
